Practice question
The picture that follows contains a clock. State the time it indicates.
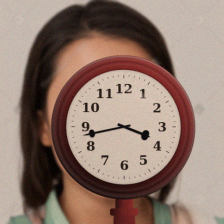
3:43
